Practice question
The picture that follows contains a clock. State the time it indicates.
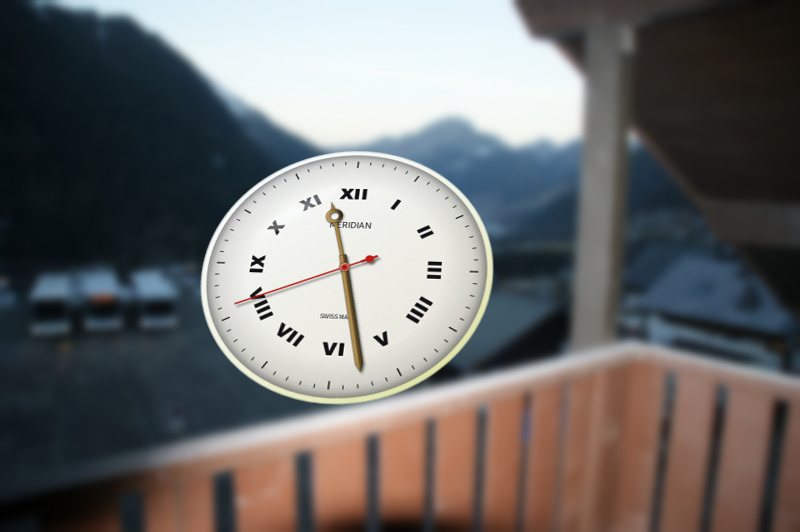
11:27:41
